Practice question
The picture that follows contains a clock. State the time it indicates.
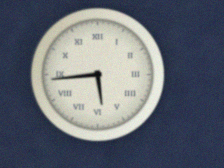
5:44
